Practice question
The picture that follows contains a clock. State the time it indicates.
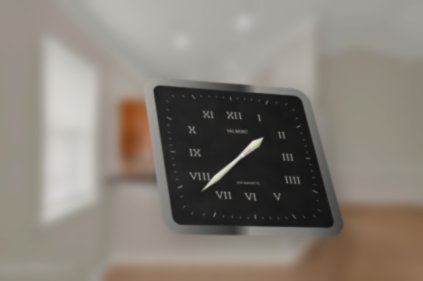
1:38
